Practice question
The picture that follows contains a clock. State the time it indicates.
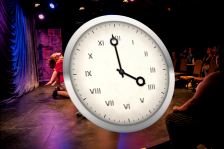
3:59
